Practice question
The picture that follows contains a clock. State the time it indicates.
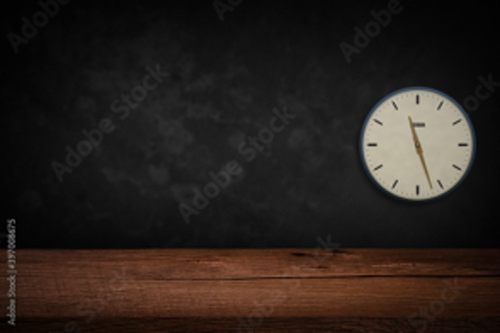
11:27
